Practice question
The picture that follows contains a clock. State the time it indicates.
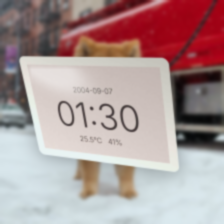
1:30
